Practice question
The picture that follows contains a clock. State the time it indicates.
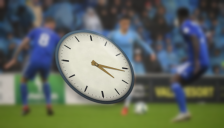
4:16
